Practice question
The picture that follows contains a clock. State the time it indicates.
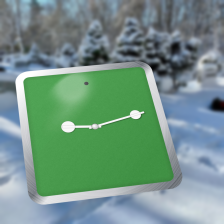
9:13
